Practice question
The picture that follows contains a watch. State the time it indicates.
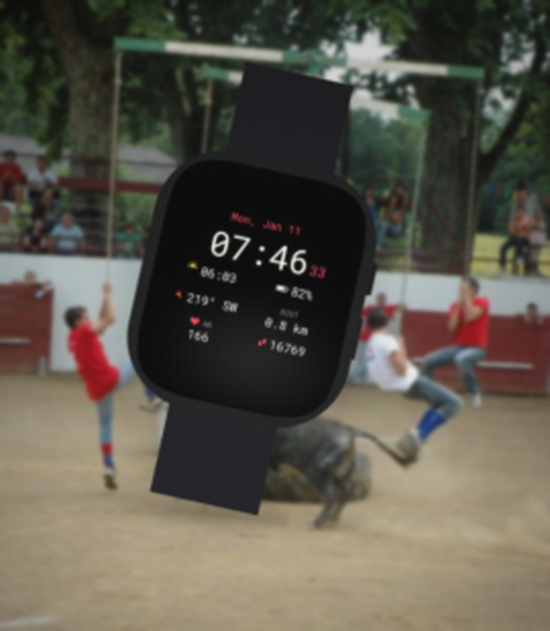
7:46
